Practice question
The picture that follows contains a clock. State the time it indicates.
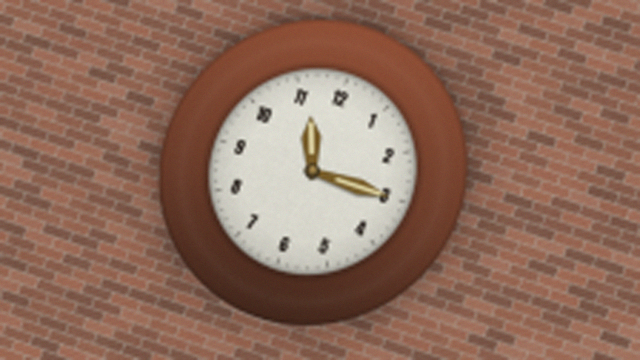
11:15
